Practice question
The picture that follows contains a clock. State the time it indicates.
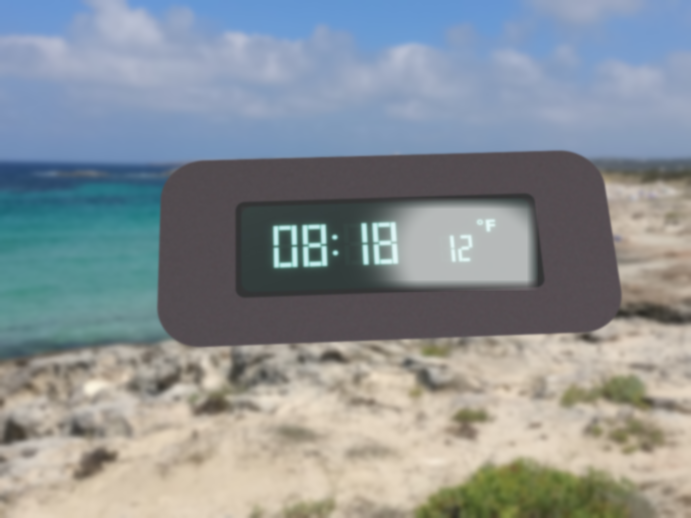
8:18
